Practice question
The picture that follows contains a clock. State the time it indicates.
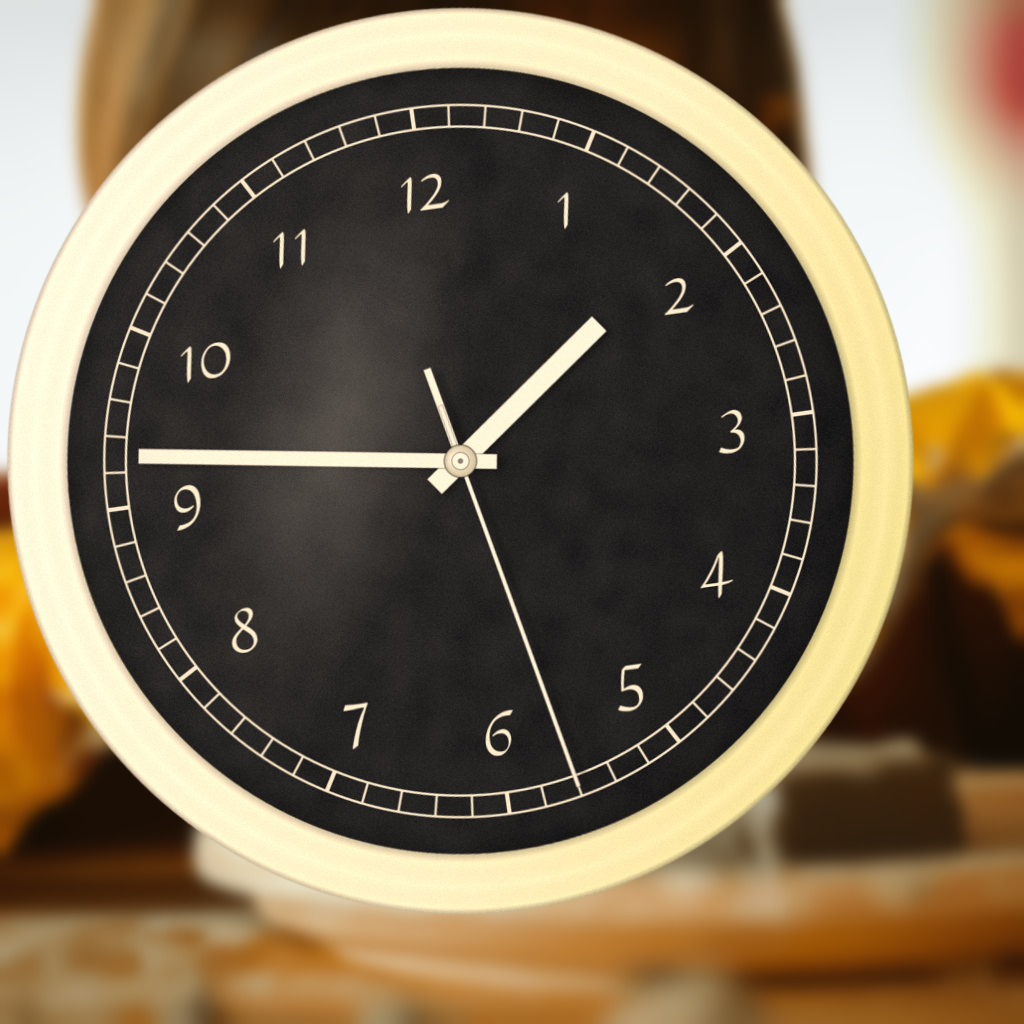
1:46:28
